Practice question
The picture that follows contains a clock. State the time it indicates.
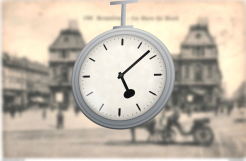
5:08
